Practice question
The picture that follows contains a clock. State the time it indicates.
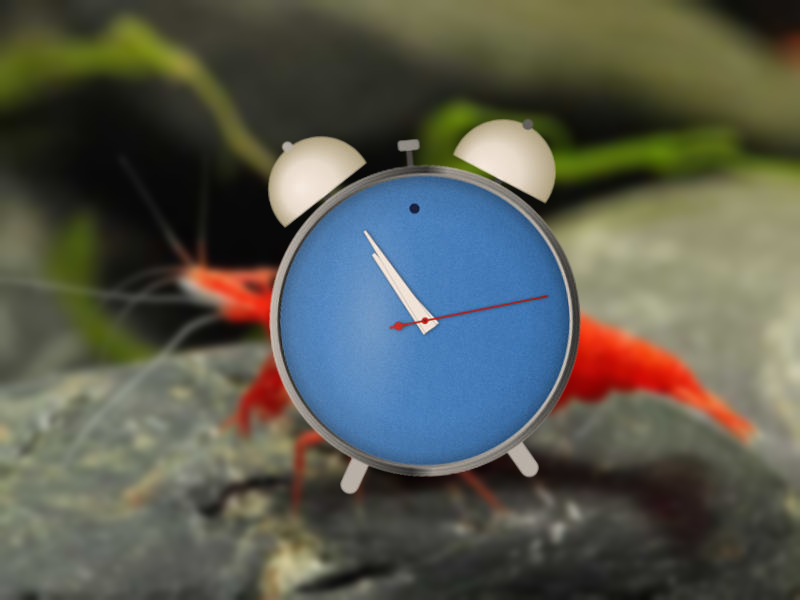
10:55:14
